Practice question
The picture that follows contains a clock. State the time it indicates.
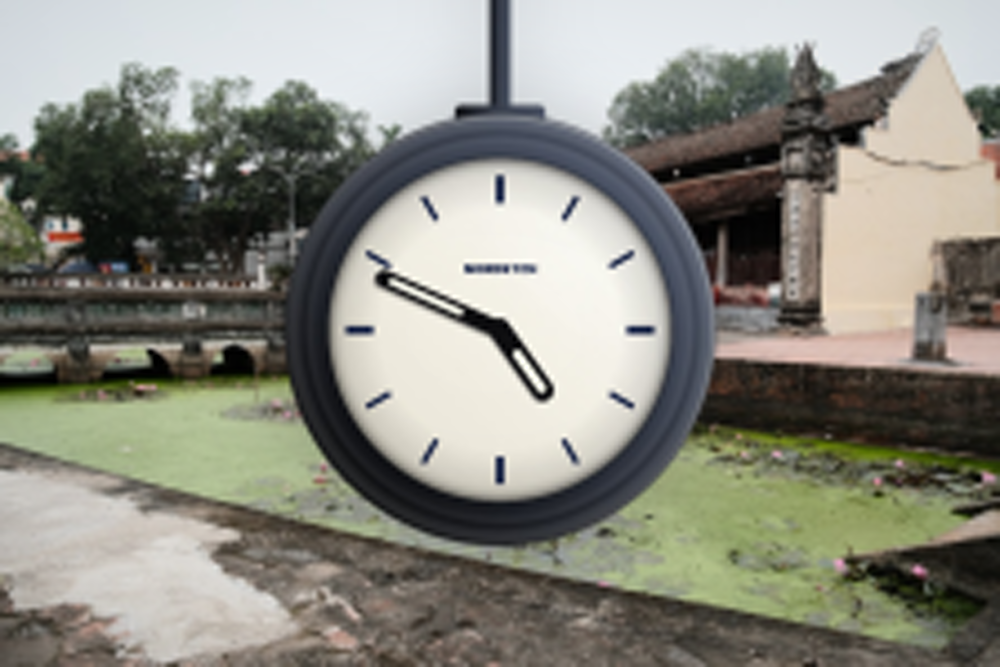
4:49
